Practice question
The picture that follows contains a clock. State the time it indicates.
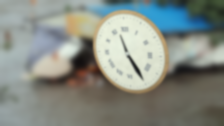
11:25
